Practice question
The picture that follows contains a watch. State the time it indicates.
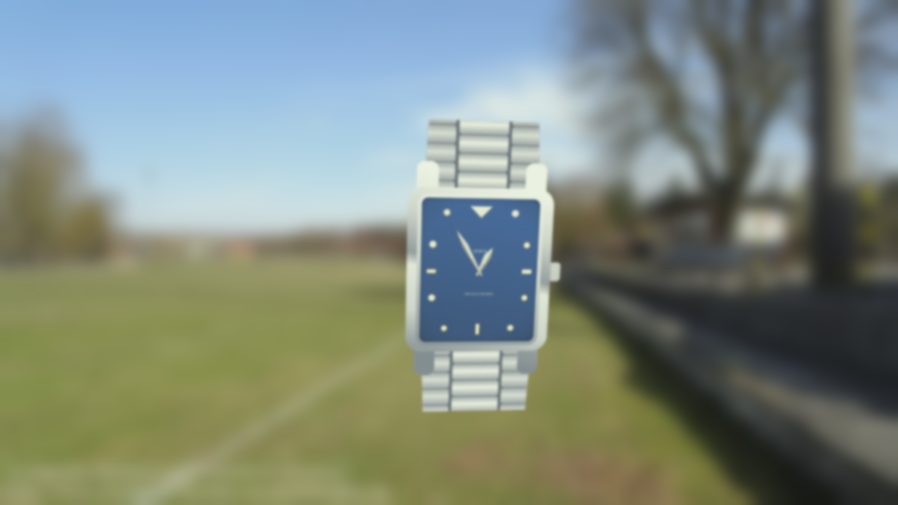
12:55
